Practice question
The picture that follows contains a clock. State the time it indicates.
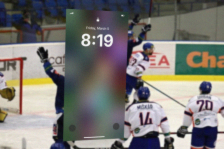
8:19
